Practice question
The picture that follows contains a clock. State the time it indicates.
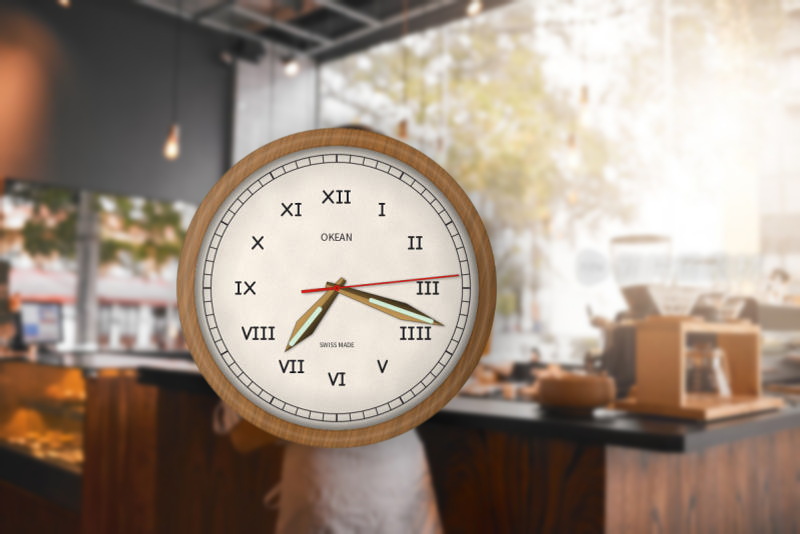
7:18:14
